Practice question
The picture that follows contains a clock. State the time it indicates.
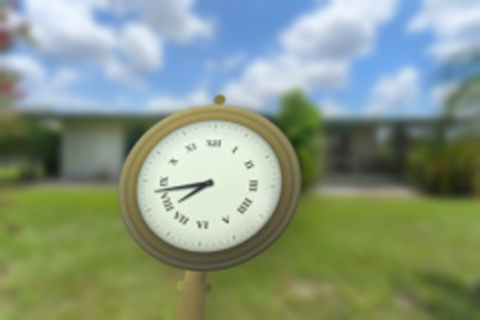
7:43
